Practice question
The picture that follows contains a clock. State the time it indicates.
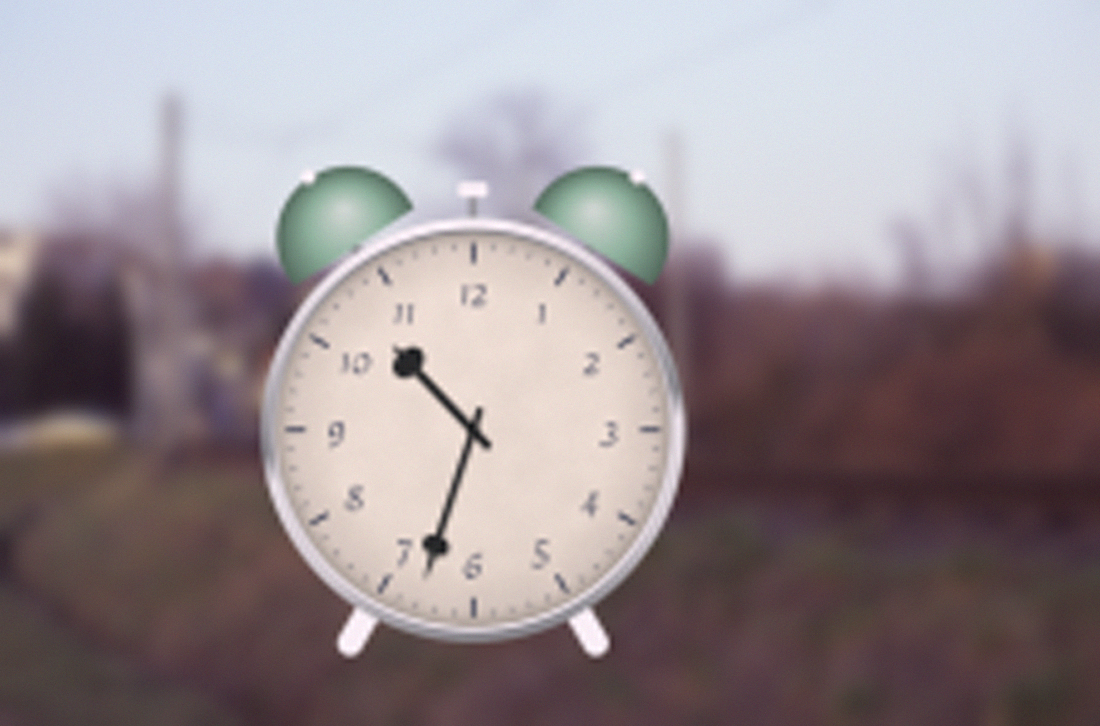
10:33
